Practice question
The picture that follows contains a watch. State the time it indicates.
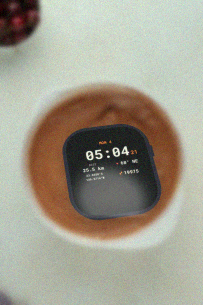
5:04
